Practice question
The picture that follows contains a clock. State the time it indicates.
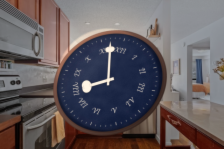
7:57
